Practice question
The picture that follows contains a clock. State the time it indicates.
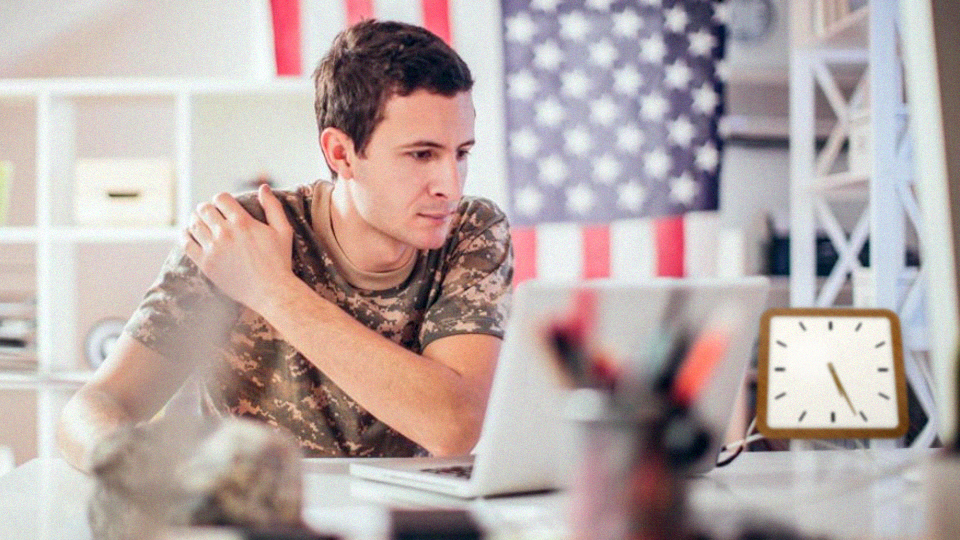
5:26
